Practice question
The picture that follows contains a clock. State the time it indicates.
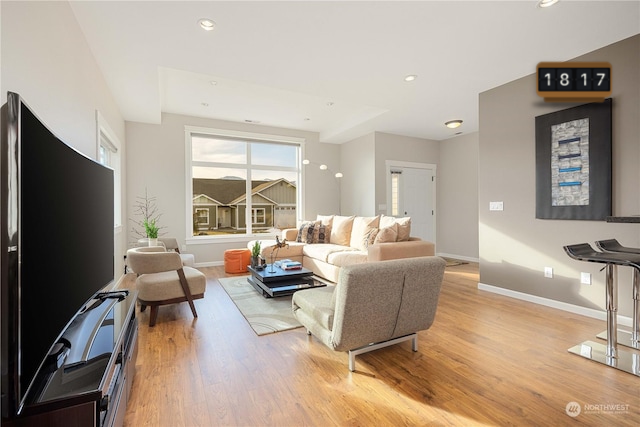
18:17
